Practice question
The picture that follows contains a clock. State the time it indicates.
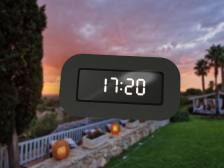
17:20
